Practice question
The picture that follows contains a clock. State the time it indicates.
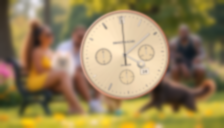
4:09
